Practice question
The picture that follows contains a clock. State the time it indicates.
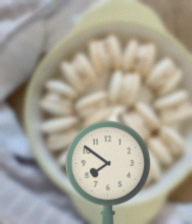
7:51
